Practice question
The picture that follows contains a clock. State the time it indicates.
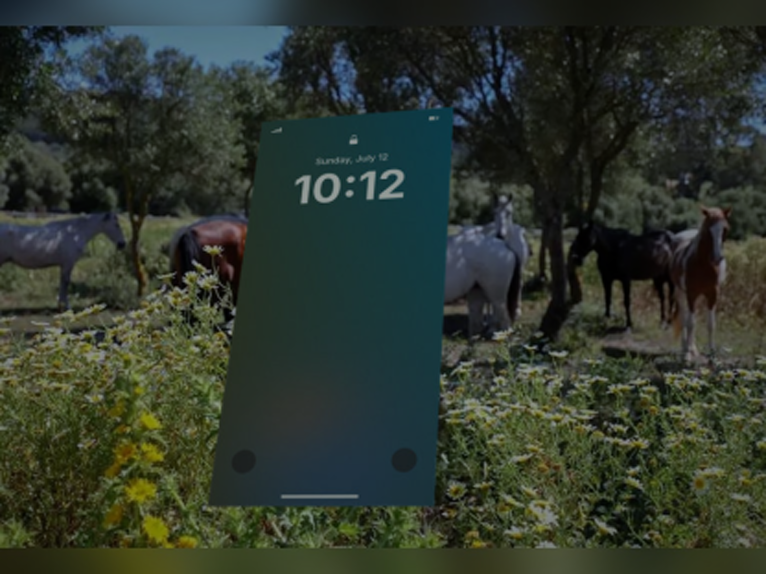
10:12
